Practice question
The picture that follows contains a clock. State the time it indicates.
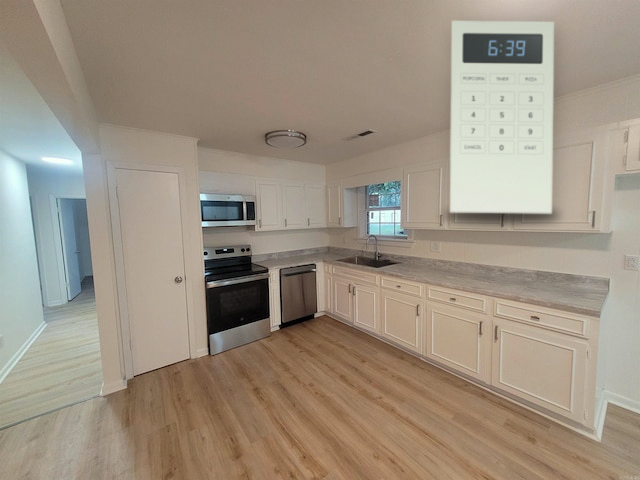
6:39
